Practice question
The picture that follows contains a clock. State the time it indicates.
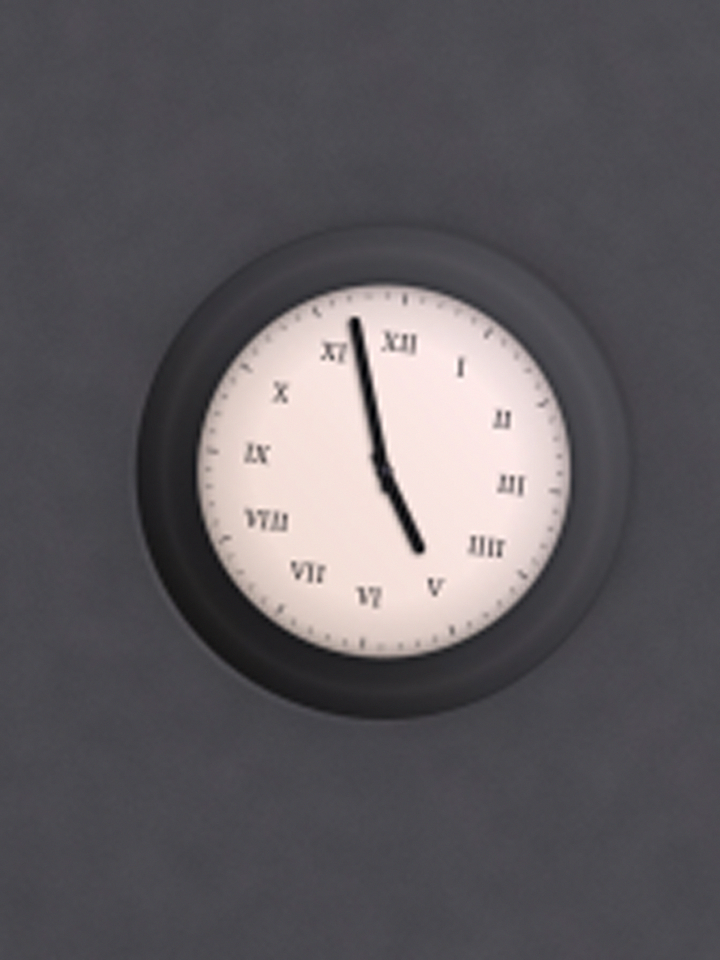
4:57
